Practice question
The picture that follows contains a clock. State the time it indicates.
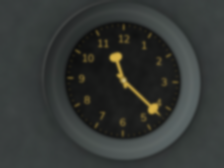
11:22
